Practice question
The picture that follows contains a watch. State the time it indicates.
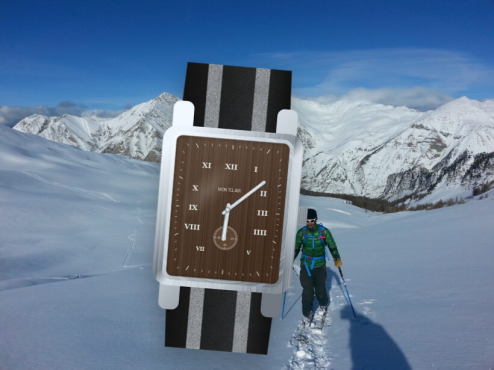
6:08
